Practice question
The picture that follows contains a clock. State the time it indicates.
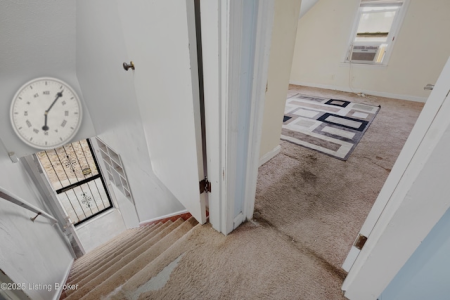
6:06
